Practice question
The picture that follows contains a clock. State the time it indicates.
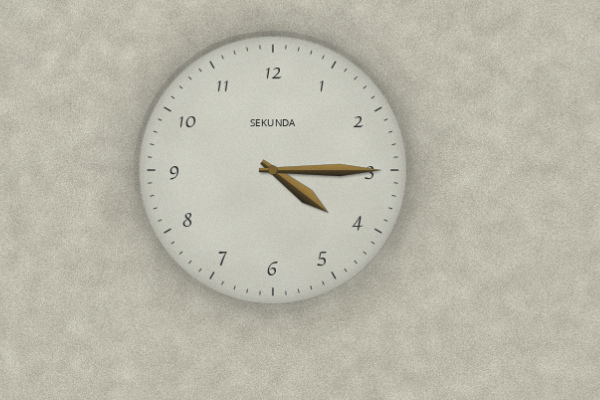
4:15
